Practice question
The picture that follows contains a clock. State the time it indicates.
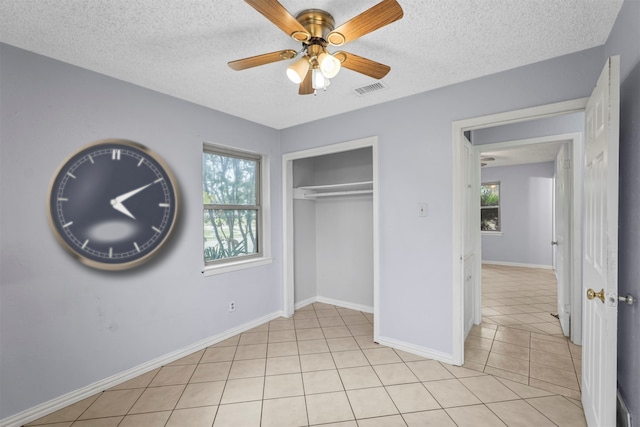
4:10
